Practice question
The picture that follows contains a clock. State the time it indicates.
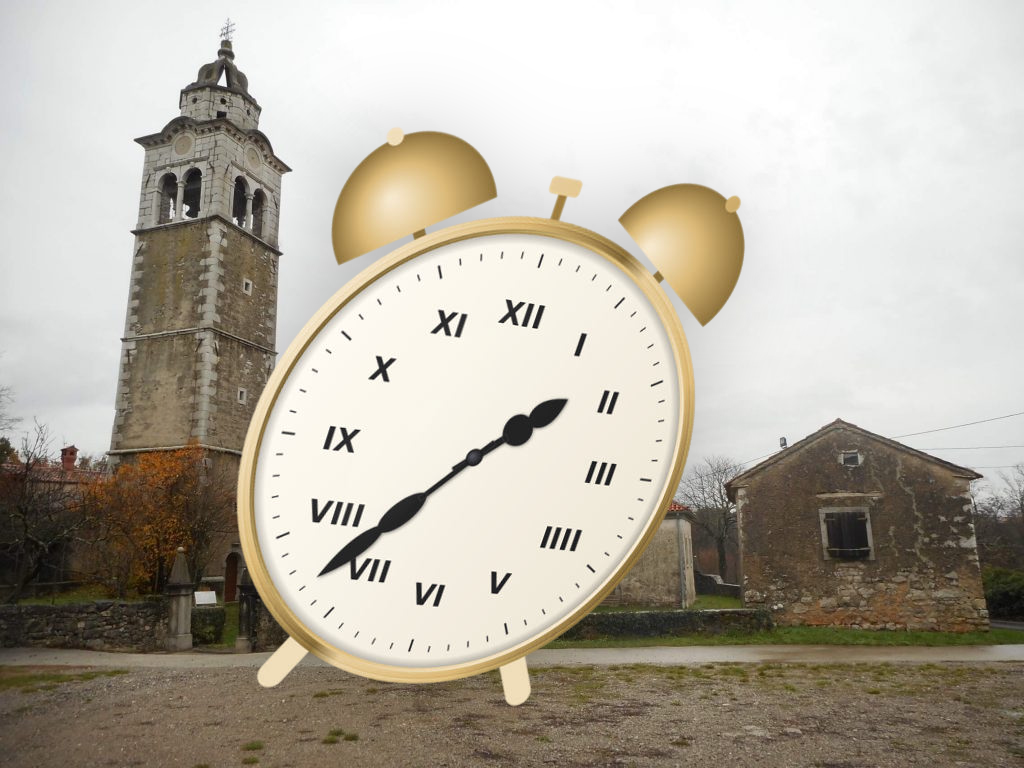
1:37
